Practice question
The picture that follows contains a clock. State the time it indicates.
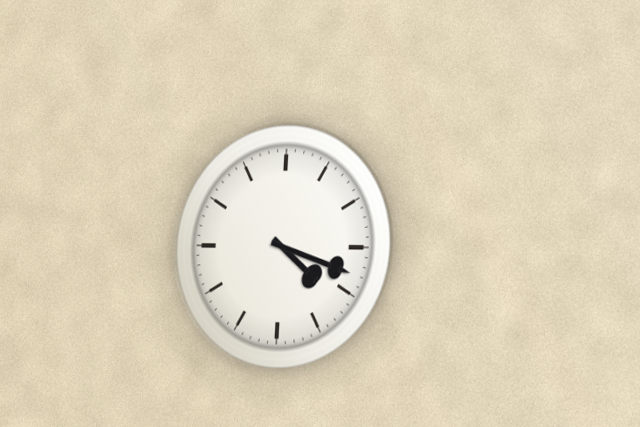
4:18
